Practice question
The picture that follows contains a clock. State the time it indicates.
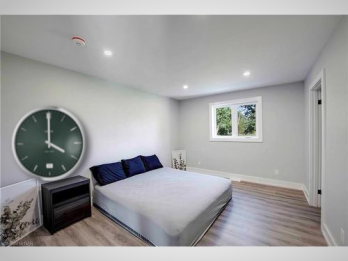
4:00
